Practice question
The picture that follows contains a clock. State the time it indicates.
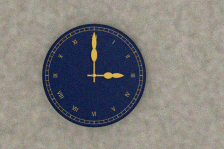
3:00
